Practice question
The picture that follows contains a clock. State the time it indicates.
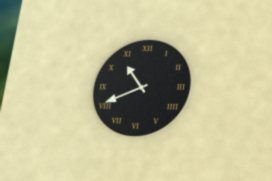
10:41
